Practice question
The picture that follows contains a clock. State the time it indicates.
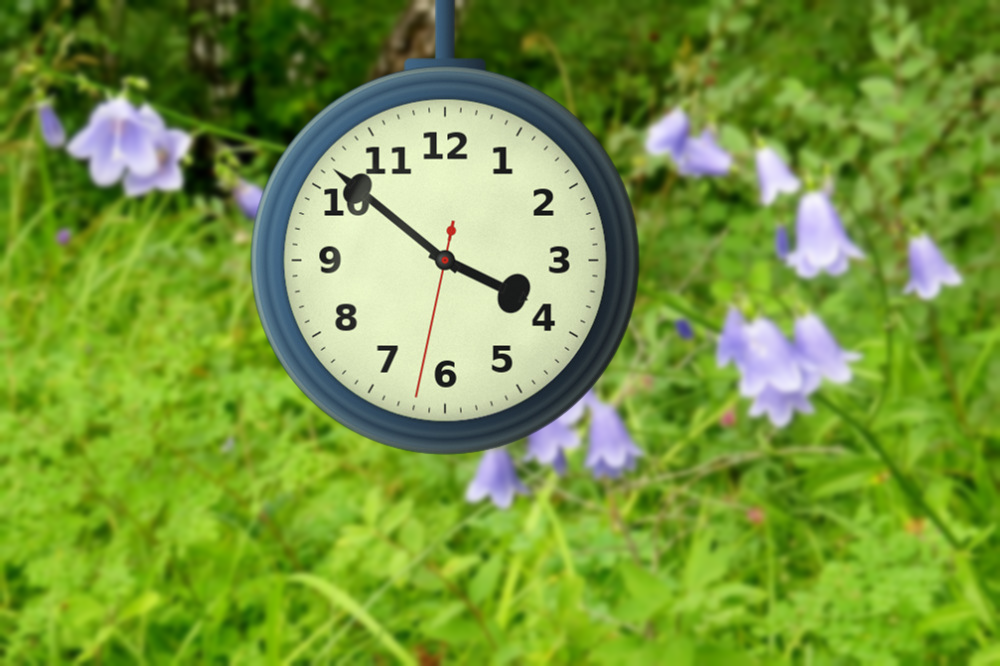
3:51:32
